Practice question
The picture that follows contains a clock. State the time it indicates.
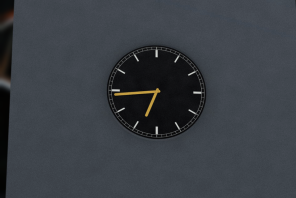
6:44
